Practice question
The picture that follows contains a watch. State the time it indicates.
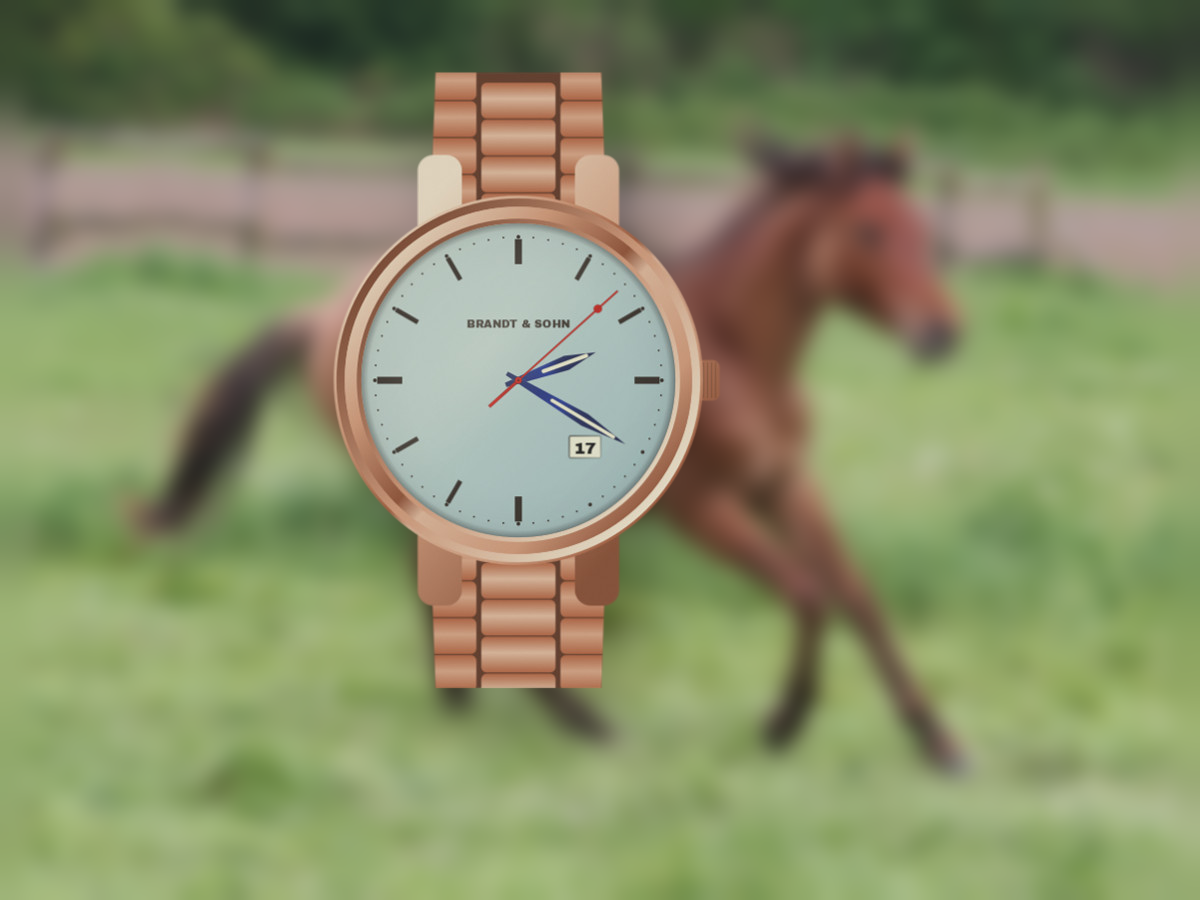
2:20:08
